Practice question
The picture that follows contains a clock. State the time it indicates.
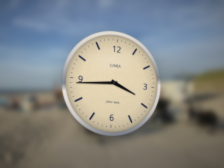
3:44
